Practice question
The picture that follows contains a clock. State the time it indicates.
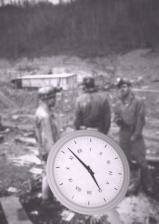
5:57
